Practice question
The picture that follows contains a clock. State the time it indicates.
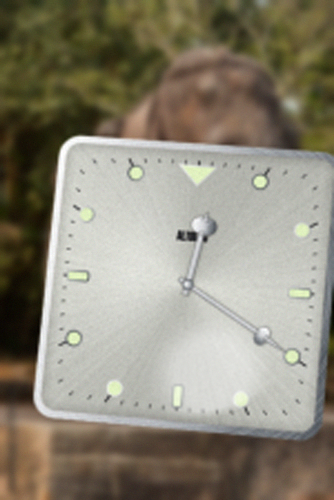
12:20
